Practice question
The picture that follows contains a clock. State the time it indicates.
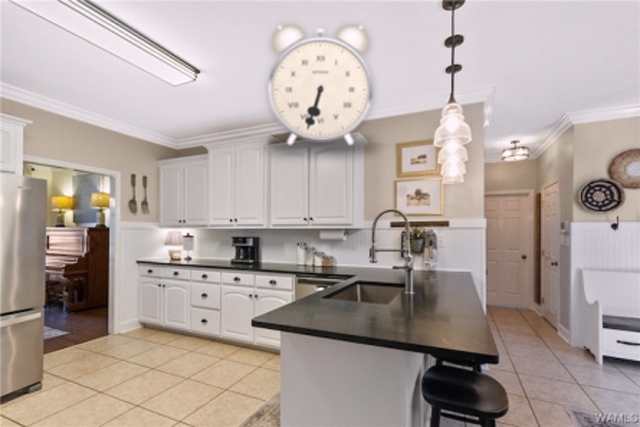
6:33
